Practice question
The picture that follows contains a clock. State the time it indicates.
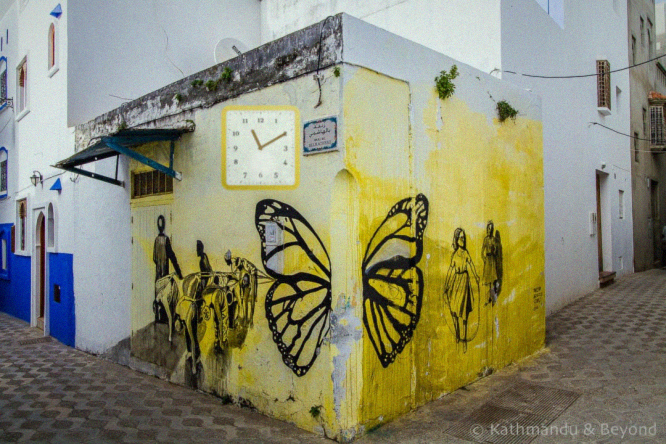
11:10
